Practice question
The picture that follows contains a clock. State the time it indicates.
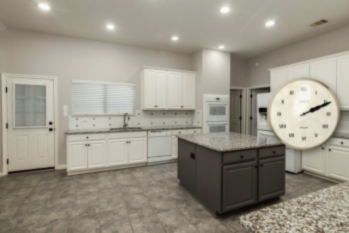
2:11
